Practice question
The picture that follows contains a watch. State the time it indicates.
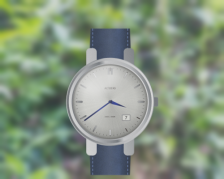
3:39
